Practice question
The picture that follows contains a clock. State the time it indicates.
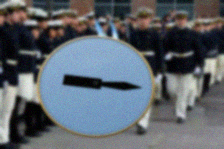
9:16
